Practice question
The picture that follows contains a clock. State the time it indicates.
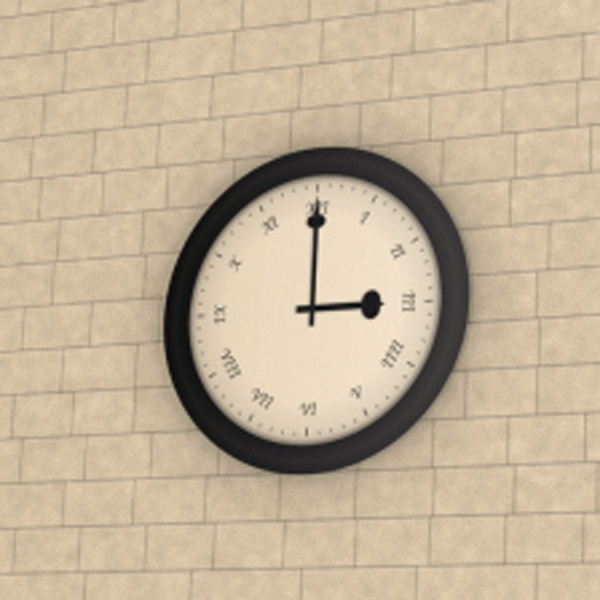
3:00
